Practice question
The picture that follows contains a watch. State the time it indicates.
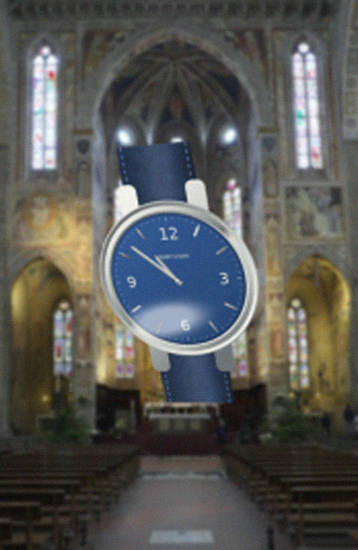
10:52
